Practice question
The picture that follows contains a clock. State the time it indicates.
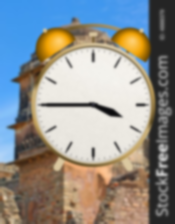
3:45
